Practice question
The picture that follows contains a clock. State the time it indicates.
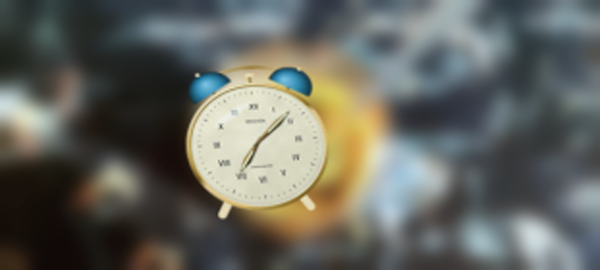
7:08
